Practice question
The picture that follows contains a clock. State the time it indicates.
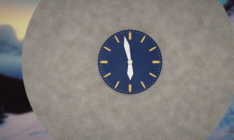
5:58
